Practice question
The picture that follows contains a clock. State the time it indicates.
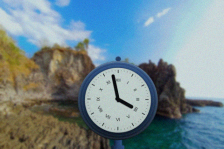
3:58
